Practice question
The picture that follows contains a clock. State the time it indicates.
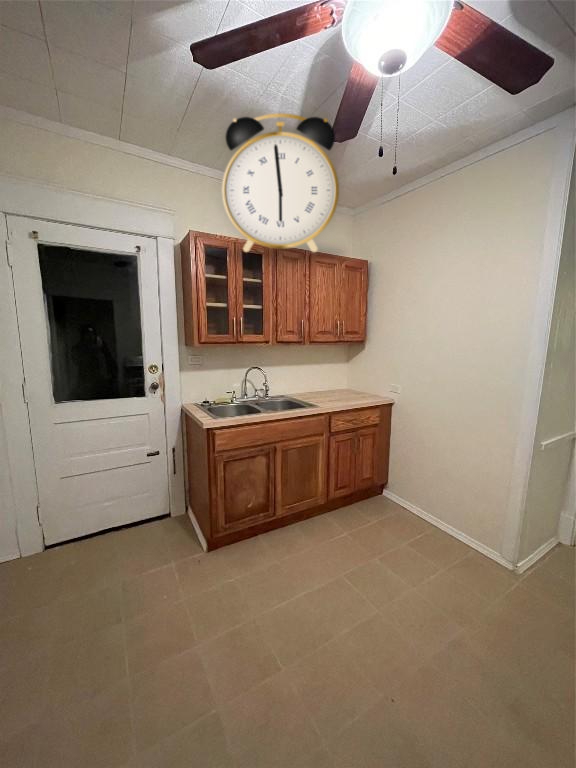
5:59
